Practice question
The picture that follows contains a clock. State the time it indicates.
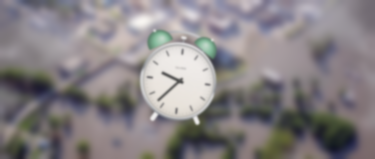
9:37
